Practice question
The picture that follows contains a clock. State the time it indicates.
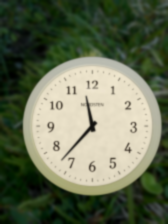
11:37
